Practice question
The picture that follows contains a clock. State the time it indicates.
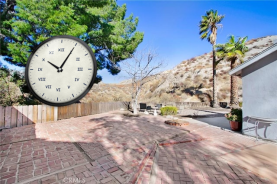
10:05
